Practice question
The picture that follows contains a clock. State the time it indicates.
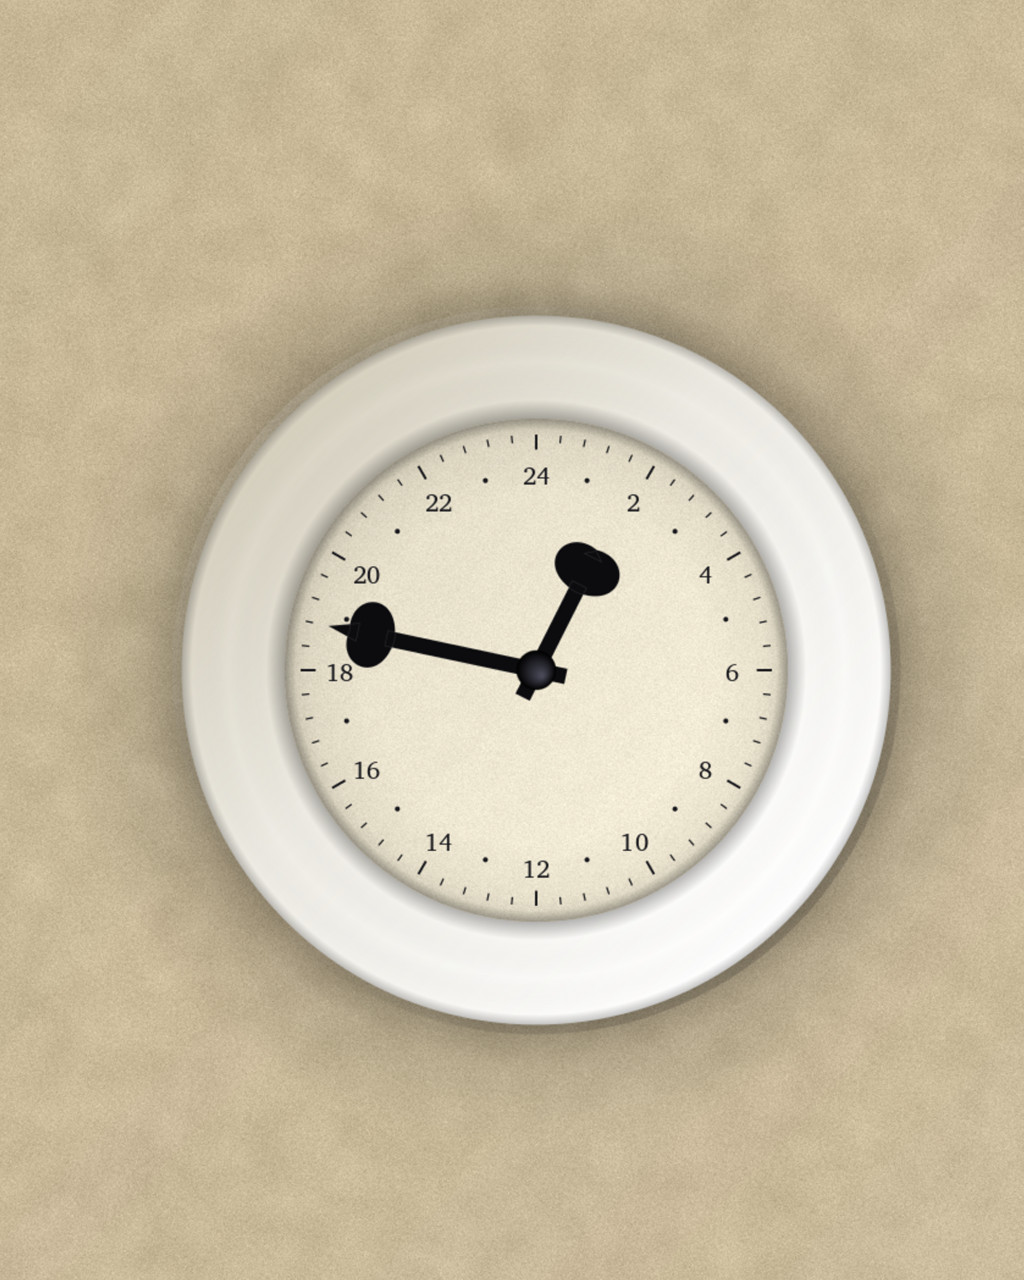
1:47
